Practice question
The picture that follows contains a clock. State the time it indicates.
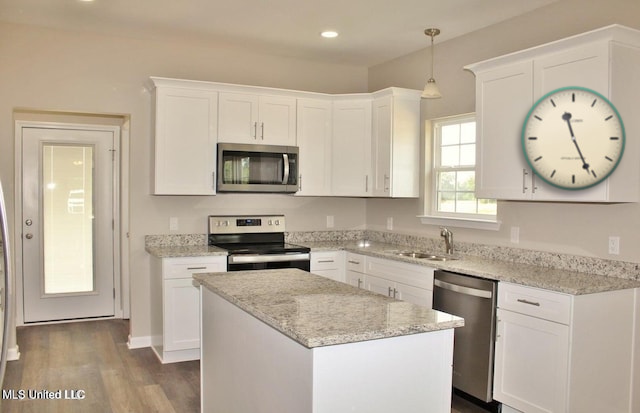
11:26
